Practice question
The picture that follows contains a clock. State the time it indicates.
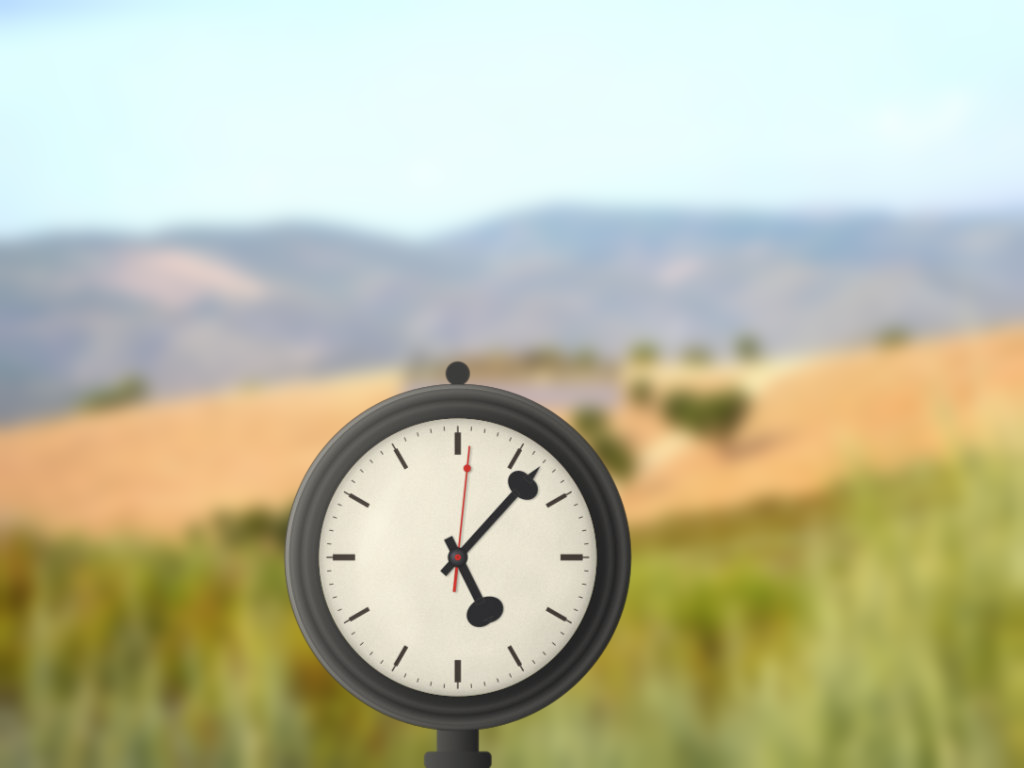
5:07:01
